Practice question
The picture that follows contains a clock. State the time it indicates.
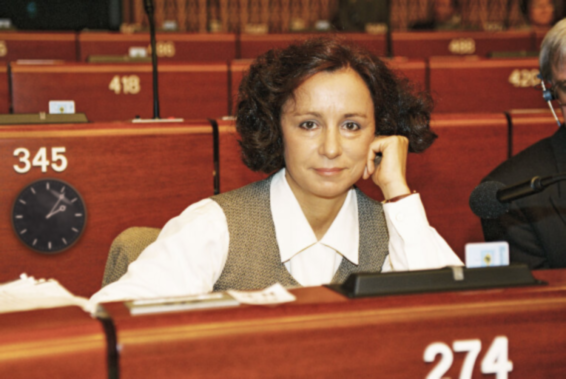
2:06
